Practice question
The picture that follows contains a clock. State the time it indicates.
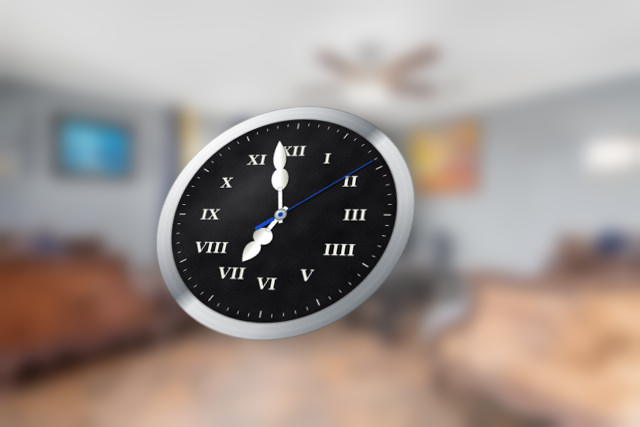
6:58:09
